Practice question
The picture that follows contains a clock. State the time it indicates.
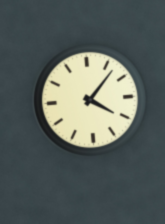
4:07
